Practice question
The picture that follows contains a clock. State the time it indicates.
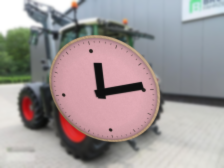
12:14
